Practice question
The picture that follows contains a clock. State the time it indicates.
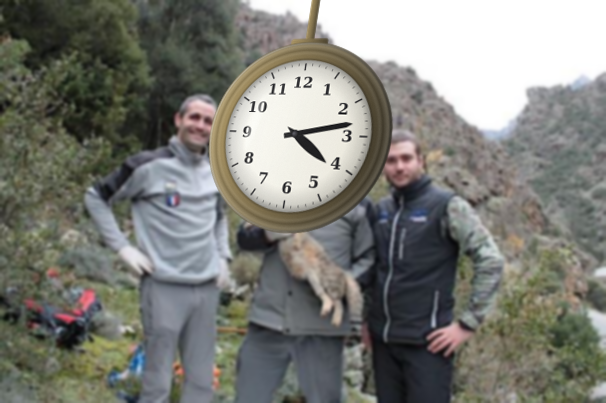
4:13
